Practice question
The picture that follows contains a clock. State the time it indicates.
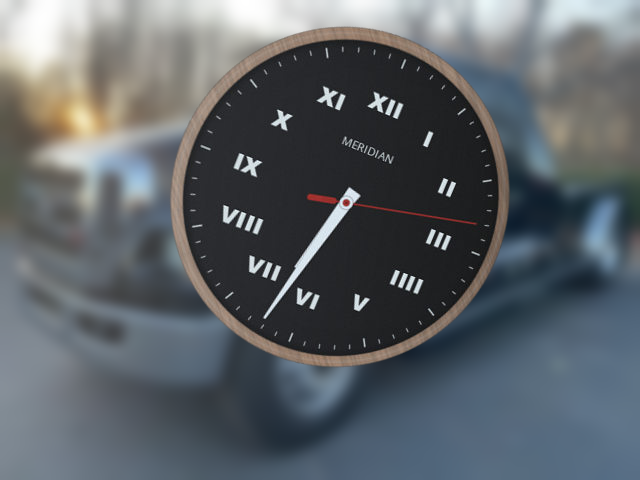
6:32:13
